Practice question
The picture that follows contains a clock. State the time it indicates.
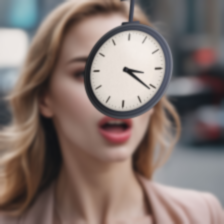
3:21
